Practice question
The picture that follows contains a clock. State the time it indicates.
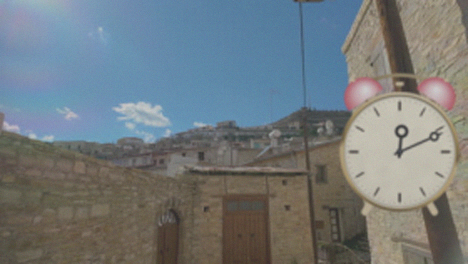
12:11
